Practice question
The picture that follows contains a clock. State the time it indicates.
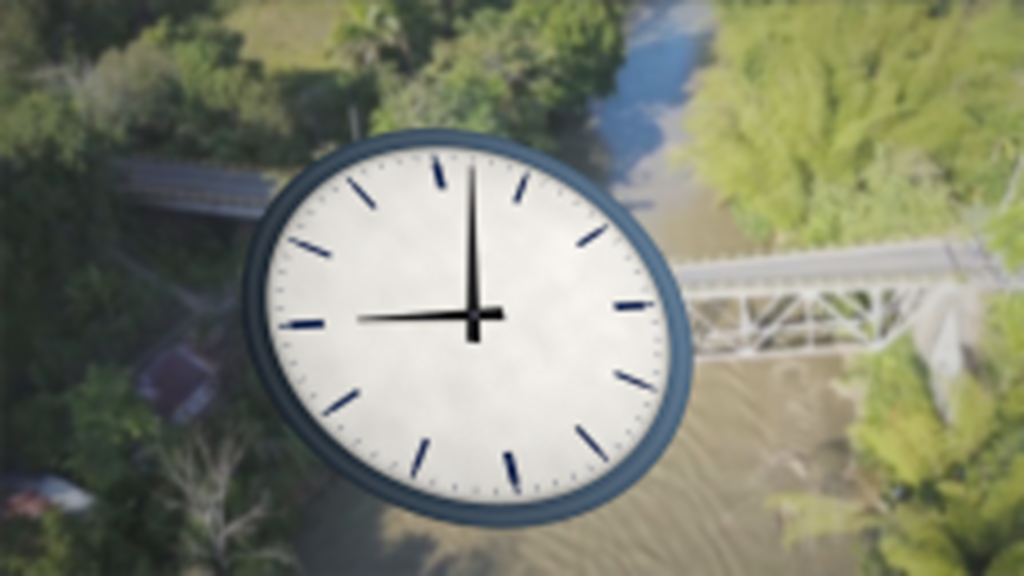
9:02
